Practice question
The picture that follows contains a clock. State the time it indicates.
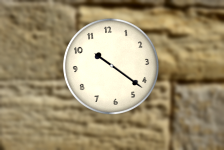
10:22
